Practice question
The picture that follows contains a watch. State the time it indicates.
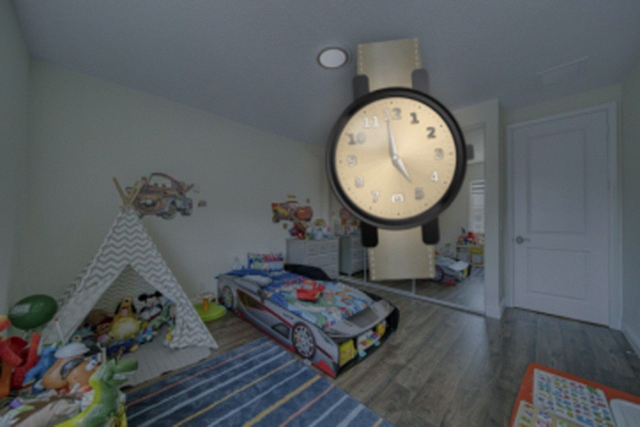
4:59
